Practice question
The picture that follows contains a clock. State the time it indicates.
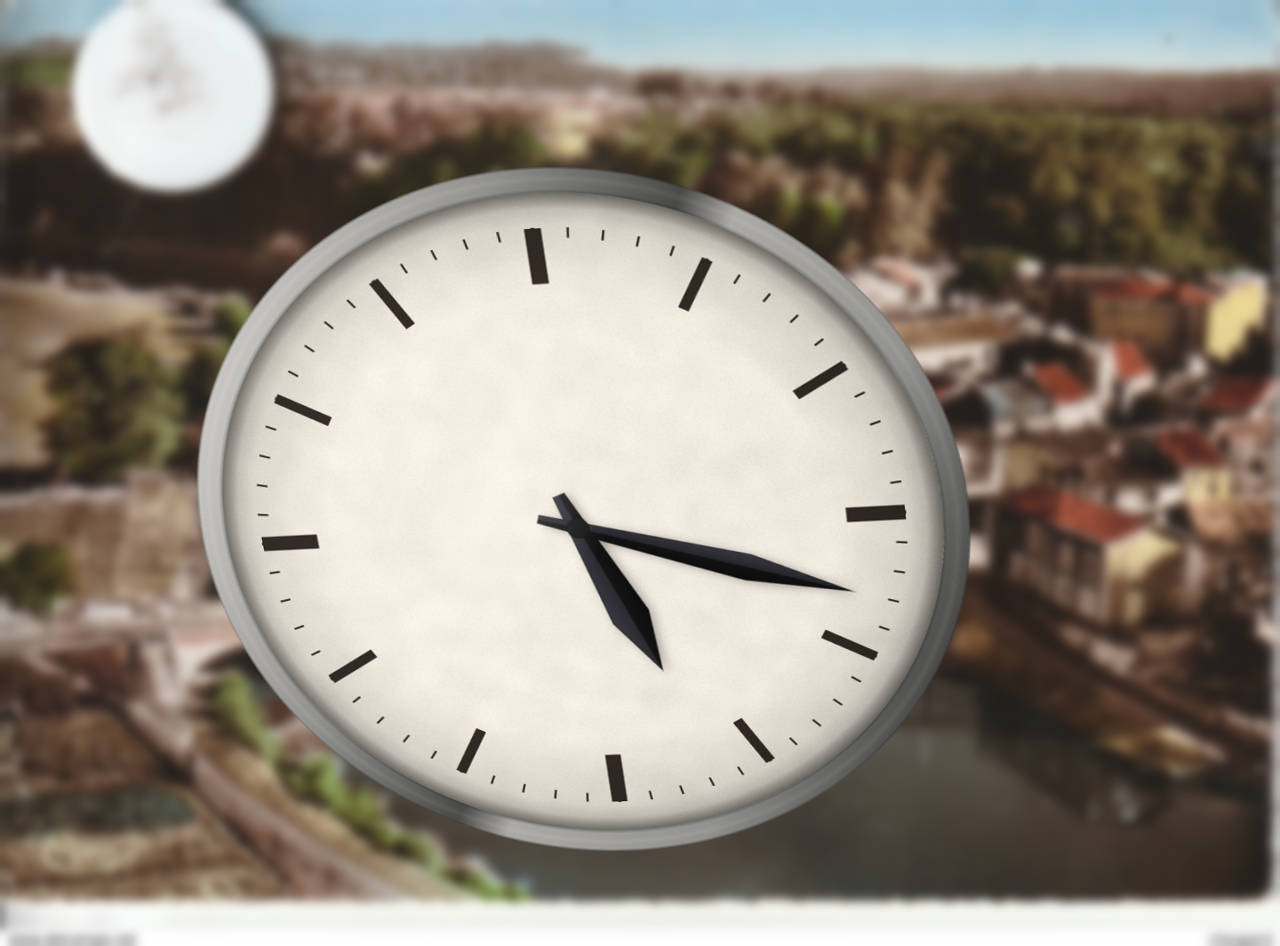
5:18
